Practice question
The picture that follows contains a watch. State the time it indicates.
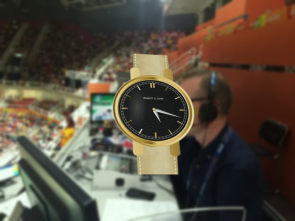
5:18
